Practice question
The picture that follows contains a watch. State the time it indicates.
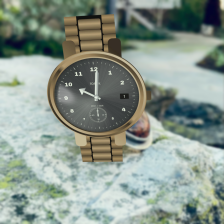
10:01
